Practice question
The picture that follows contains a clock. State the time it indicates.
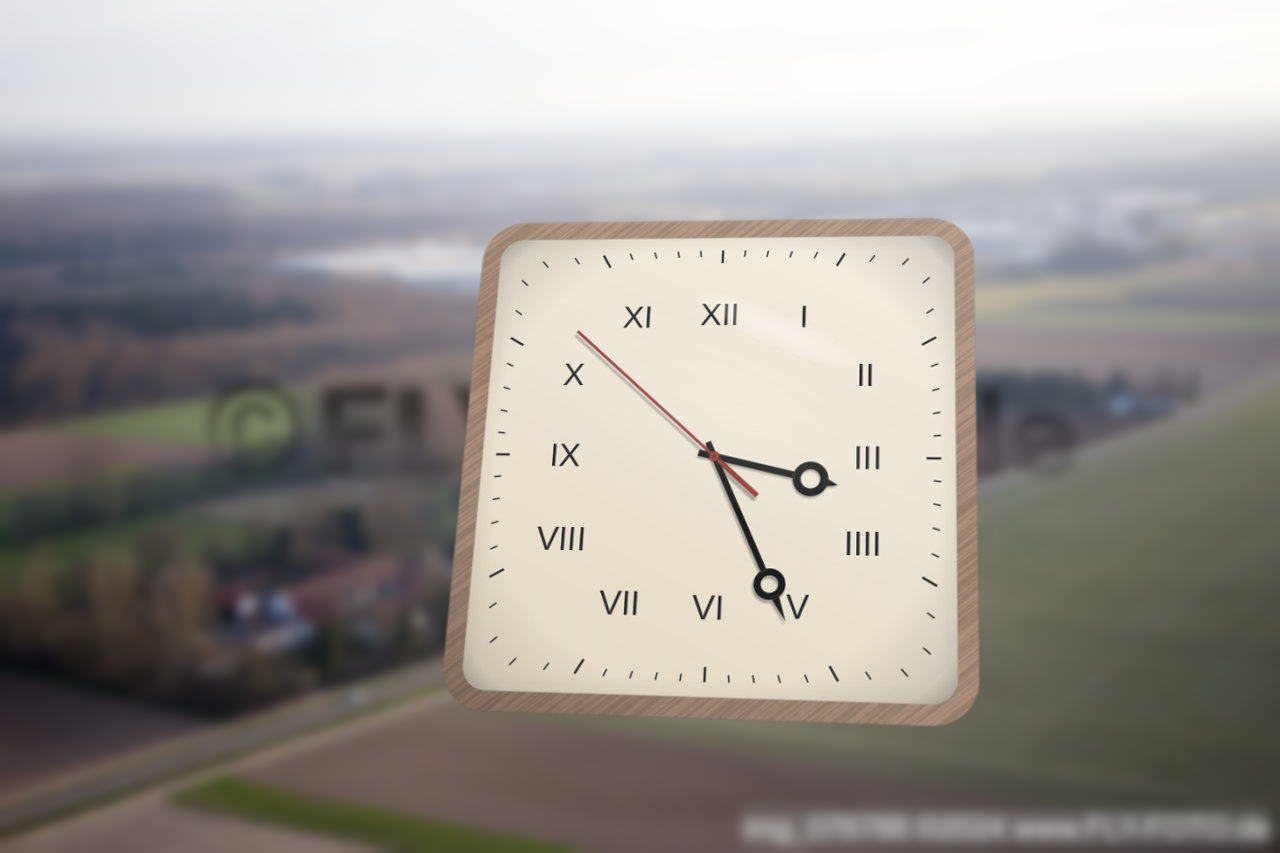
3:25:52
